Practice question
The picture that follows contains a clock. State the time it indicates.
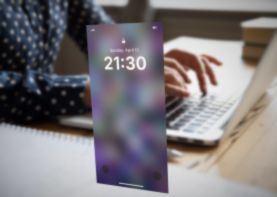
21:30
